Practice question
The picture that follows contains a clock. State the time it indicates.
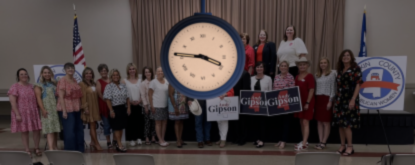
3:46
